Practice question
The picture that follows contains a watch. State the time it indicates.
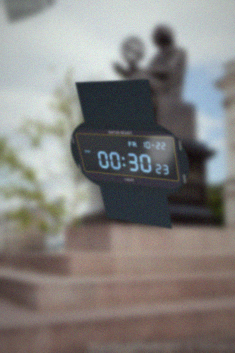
0:30
